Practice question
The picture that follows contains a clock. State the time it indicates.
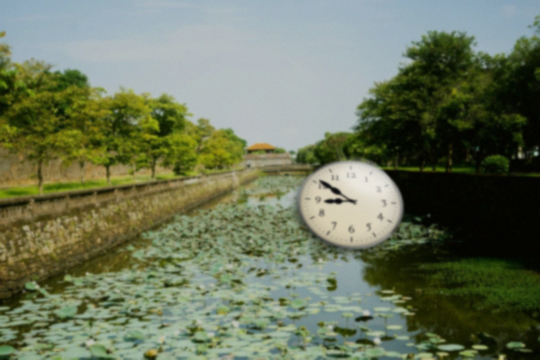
8:51
